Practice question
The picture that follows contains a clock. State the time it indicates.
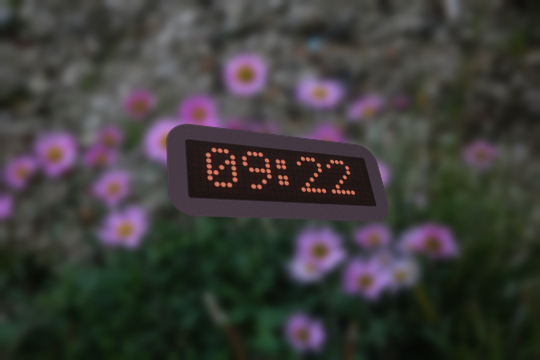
9:22
